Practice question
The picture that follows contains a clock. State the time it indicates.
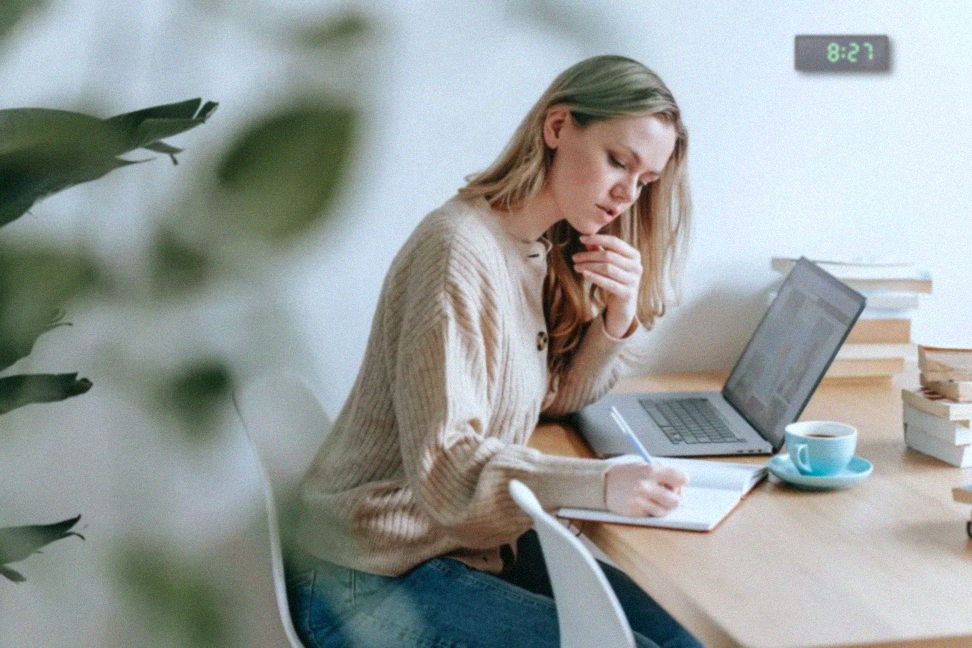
8:27
